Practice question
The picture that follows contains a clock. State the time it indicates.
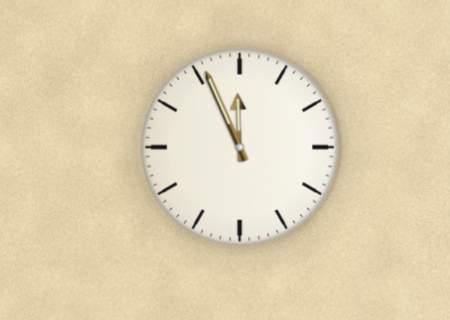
11:56
